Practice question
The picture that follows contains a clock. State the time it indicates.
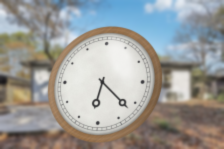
6:22
